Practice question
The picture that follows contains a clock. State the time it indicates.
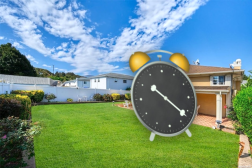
10:22
